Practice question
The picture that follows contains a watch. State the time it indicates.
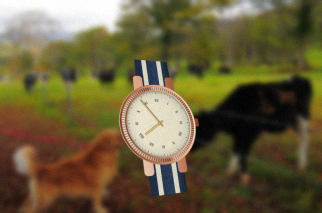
7:54
